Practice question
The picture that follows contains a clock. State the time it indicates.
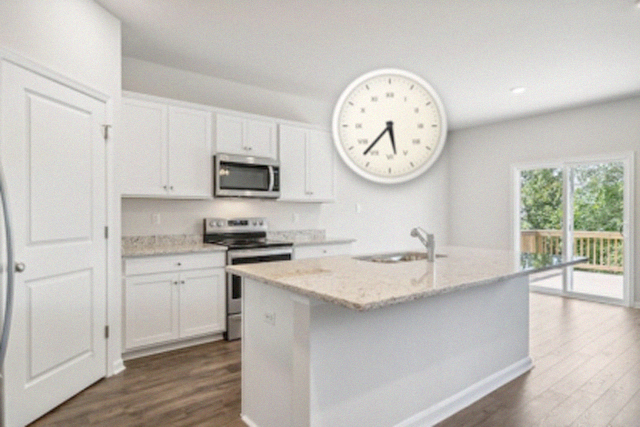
5:37
